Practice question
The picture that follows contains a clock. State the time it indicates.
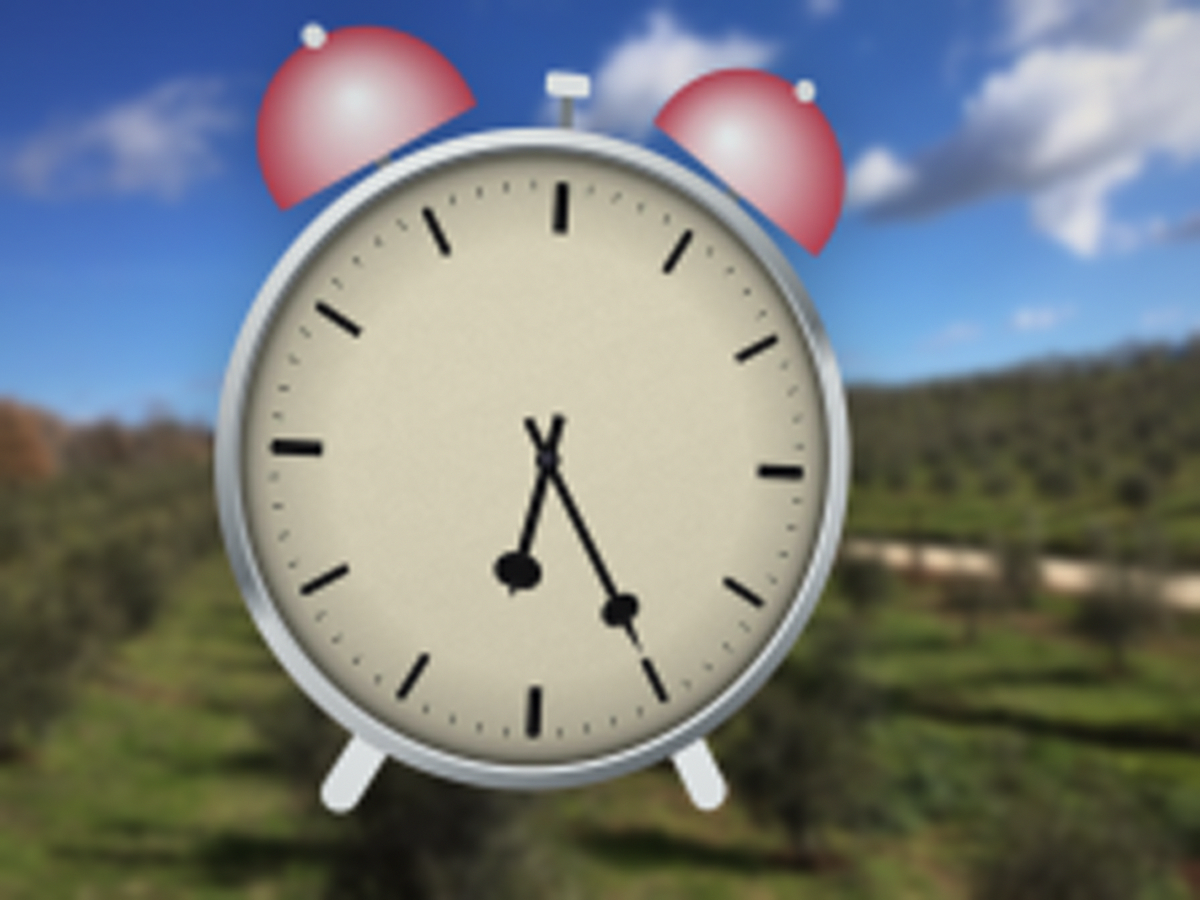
6:25
